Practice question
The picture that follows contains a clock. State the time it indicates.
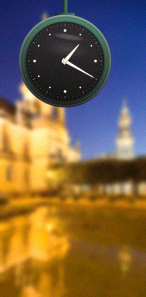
1:20
